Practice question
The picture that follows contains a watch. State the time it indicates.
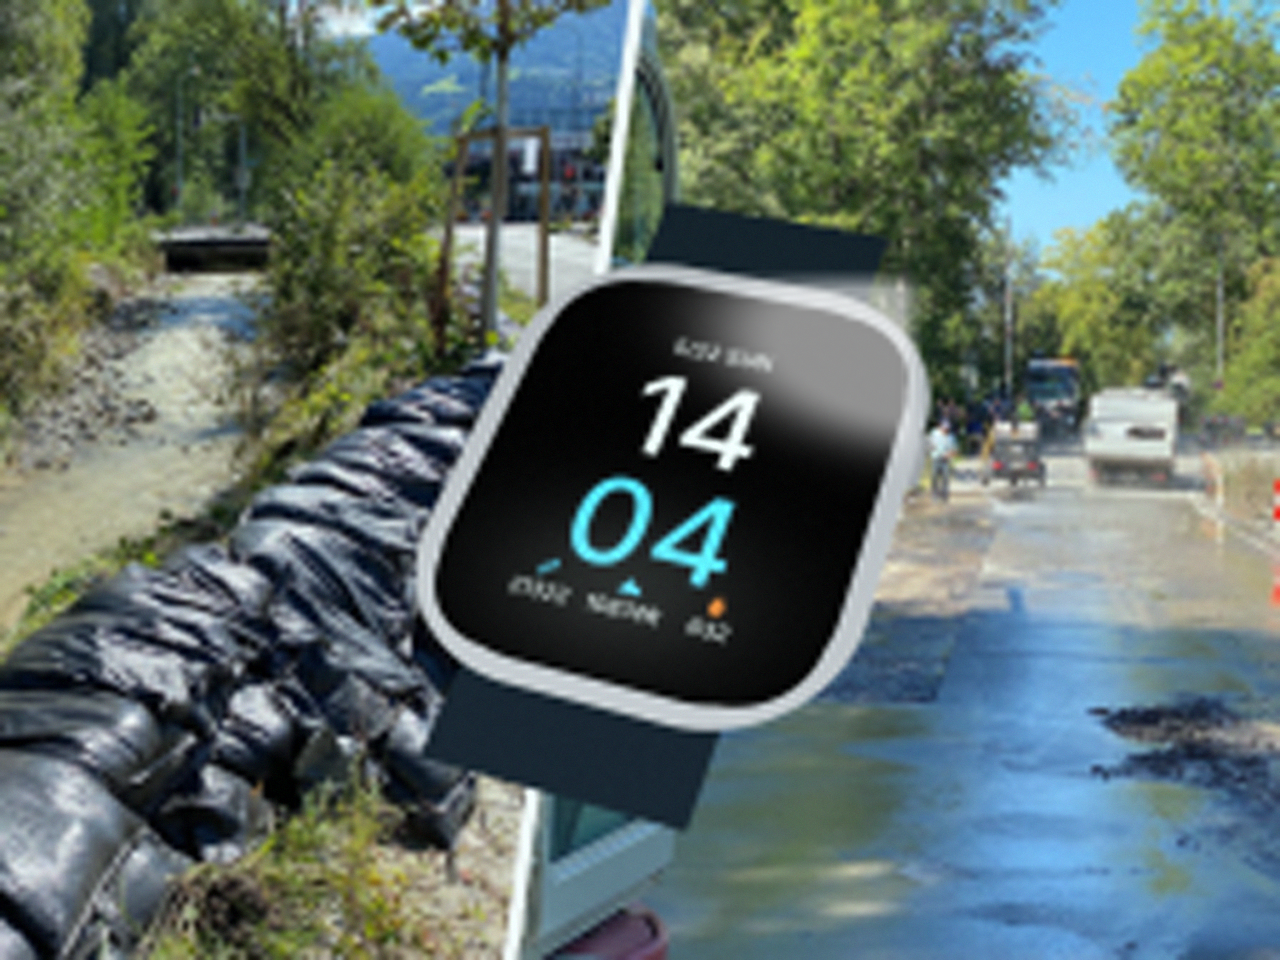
14:04
